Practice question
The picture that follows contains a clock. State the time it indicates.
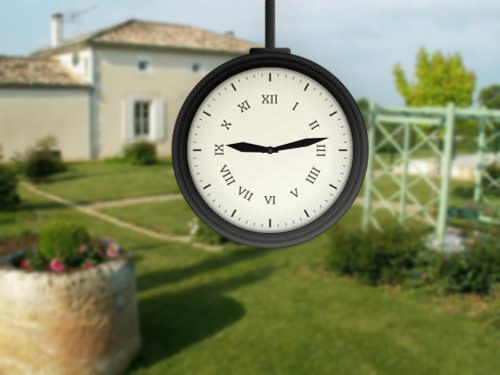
9:13
